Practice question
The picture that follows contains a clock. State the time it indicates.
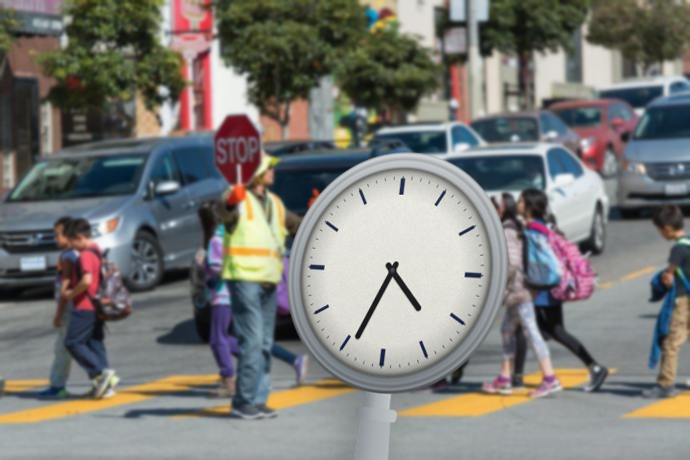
4:34
